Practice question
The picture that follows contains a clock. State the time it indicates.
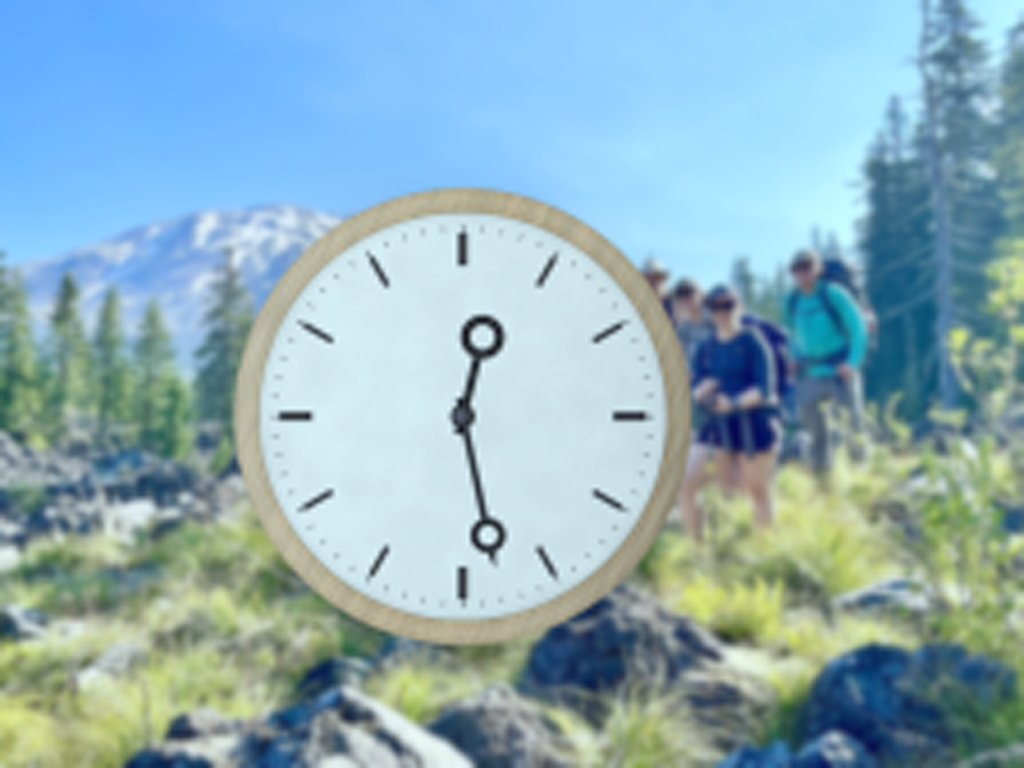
12:28
